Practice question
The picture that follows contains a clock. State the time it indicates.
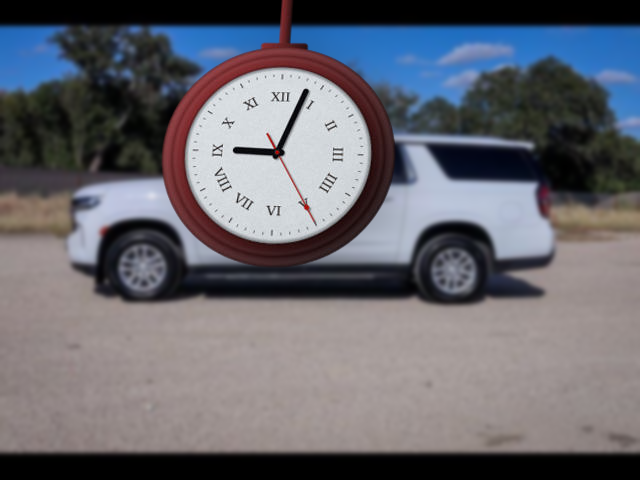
9:03:25
